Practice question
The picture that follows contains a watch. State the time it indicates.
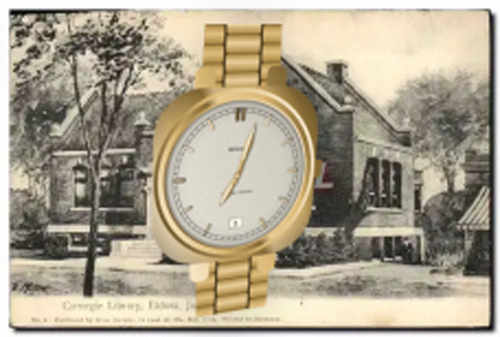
7:03
